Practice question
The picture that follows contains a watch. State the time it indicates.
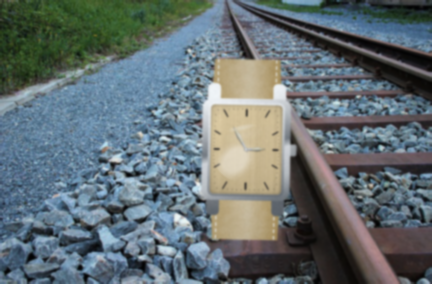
2:55
